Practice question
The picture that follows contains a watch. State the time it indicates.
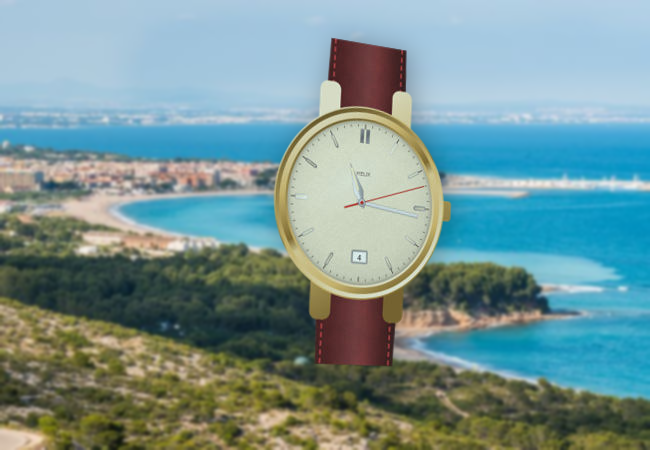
11:16:12
